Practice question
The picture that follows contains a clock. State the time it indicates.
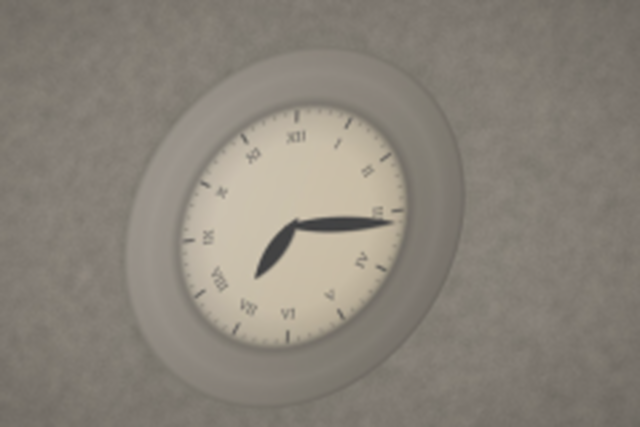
7:16
